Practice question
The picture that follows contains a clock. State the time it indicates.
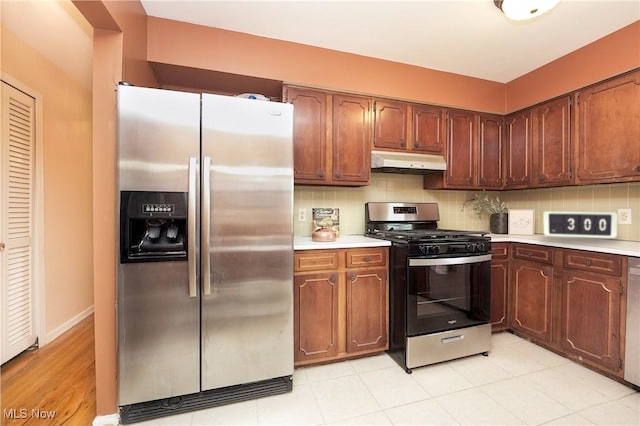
3:00
